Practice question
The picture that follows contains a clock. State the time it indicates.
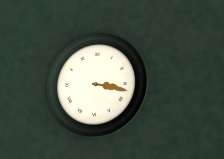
3:17
